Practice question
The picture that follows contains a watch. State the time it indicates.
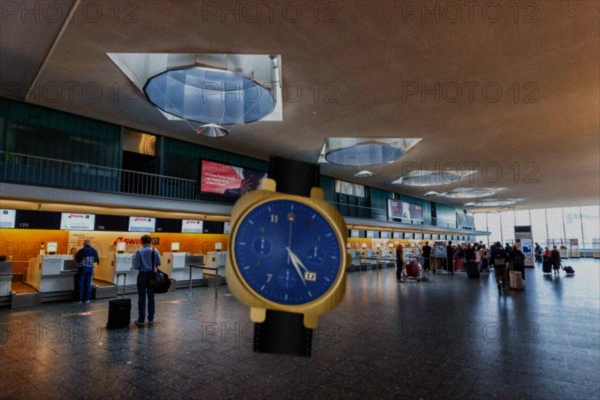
4:25
